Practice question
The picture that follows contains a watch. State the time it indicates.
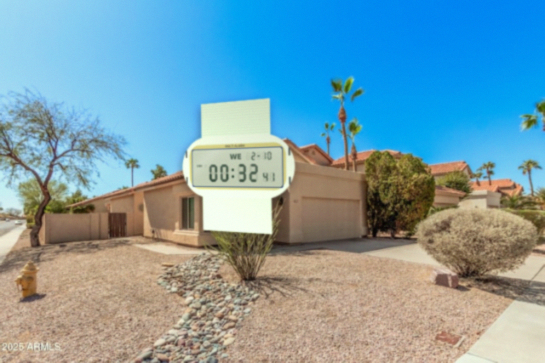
0:32
